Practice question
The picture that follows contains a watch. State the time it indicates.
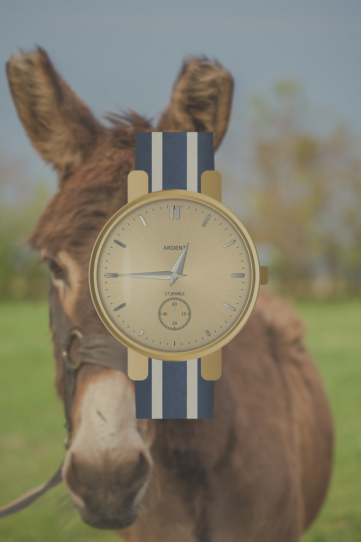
12:45
